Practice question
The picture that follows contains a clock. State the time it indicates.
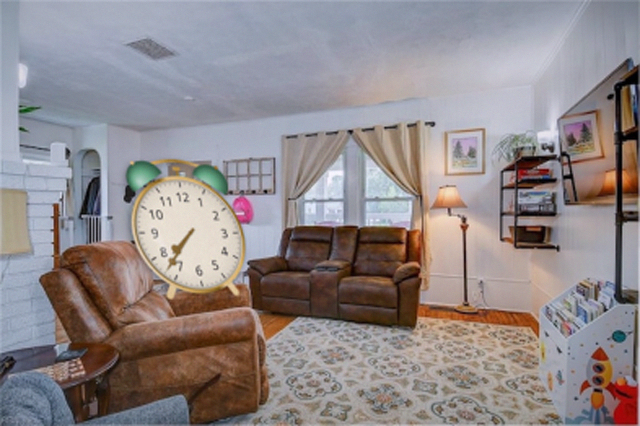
7:37
